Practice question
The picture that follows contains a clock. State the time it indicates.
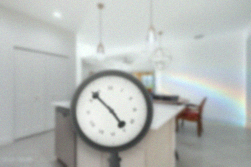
4:53
